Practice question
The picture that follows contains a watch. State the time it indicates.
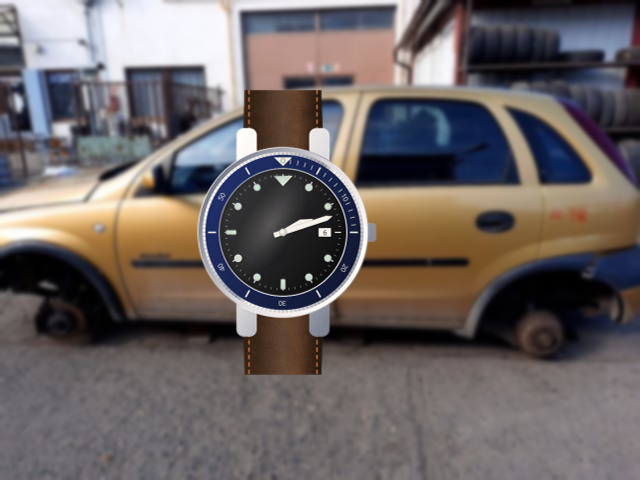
2:12
